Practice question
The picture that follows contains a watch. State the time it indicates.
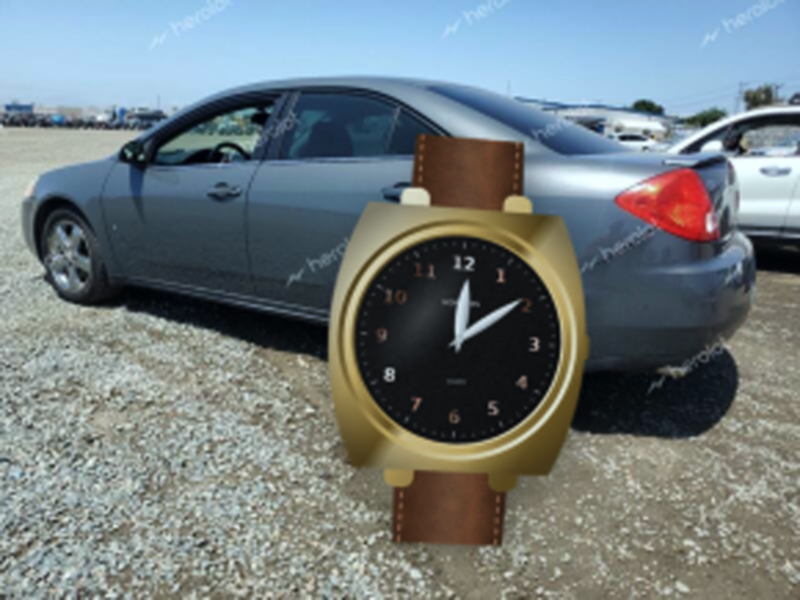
12:09
